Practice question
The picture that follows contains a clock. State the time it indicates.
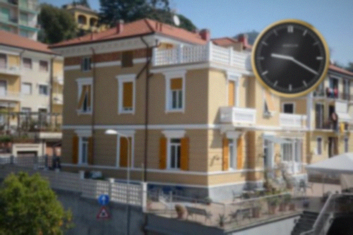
9:20
